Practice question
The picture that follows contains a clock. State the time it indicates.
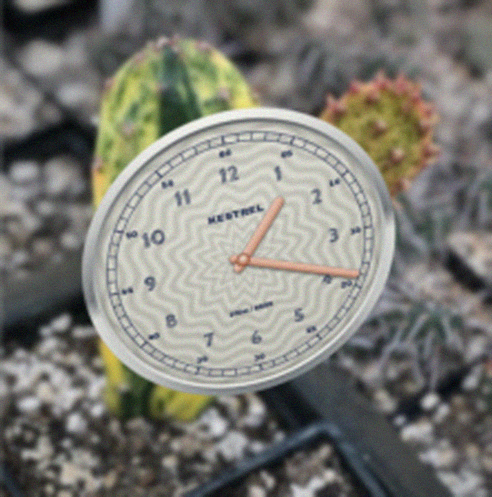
1:19
